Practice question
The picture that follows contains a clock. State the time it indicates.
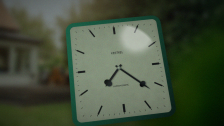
7:22
